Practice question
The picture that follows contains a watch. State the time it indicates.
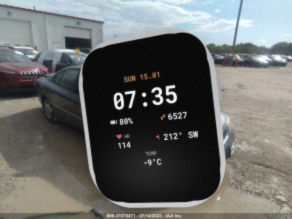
7:35
